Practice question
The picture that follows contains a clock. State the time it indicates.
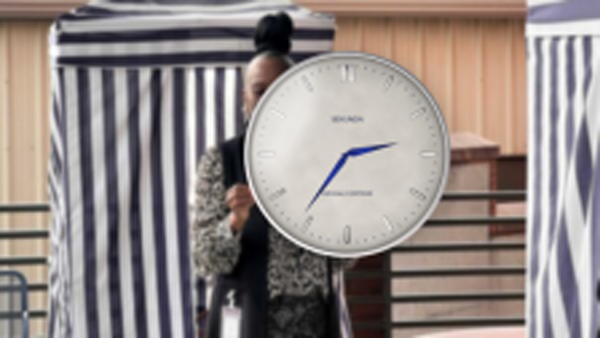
2:36
